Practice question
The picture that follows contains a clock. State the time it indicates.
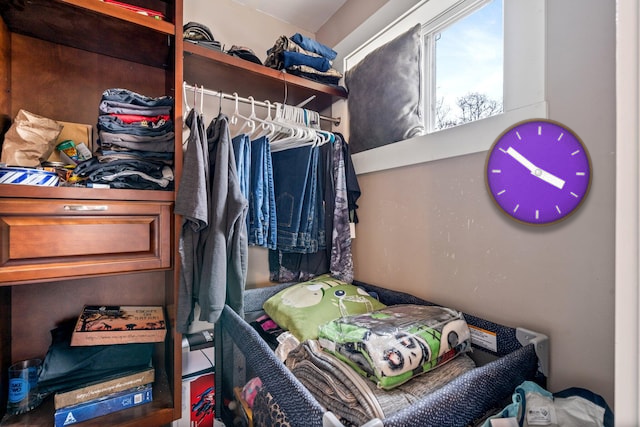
3:51
